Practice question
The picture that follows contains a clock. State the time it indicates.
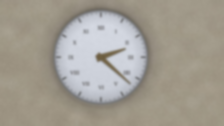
2:22
